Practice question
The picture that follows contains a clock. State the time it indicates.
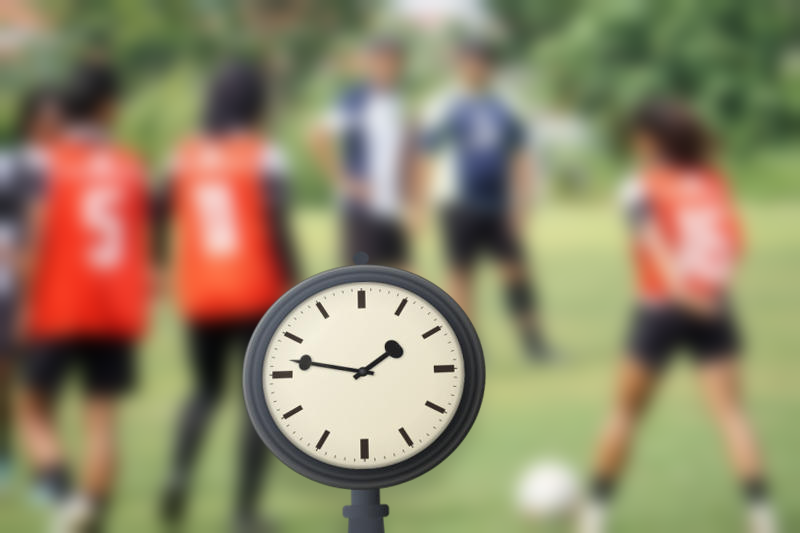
1:47
